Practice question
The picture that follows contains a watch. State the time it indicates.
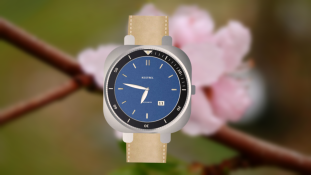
6:47
